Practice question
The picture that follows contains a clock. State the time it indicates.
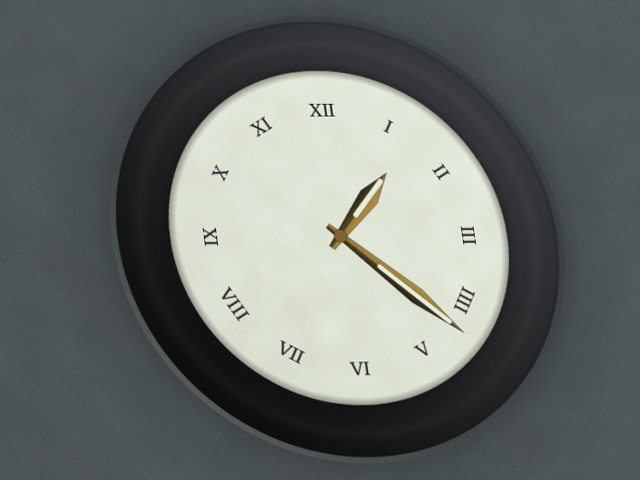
1:22
